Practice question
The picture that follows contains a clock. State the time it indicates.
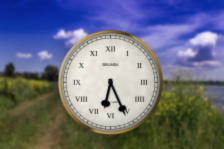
6:26
